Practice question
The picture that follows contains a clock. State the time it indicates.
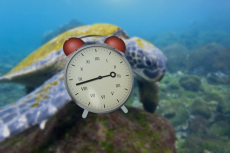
2:43
